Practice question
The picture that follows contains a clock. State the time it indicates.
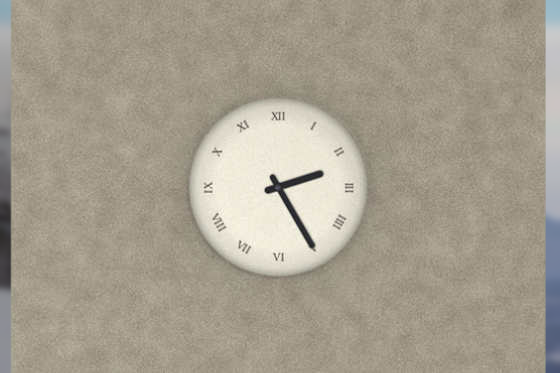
2:25
